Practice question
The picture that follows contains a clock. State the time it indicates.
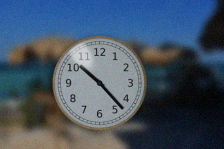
10:23
